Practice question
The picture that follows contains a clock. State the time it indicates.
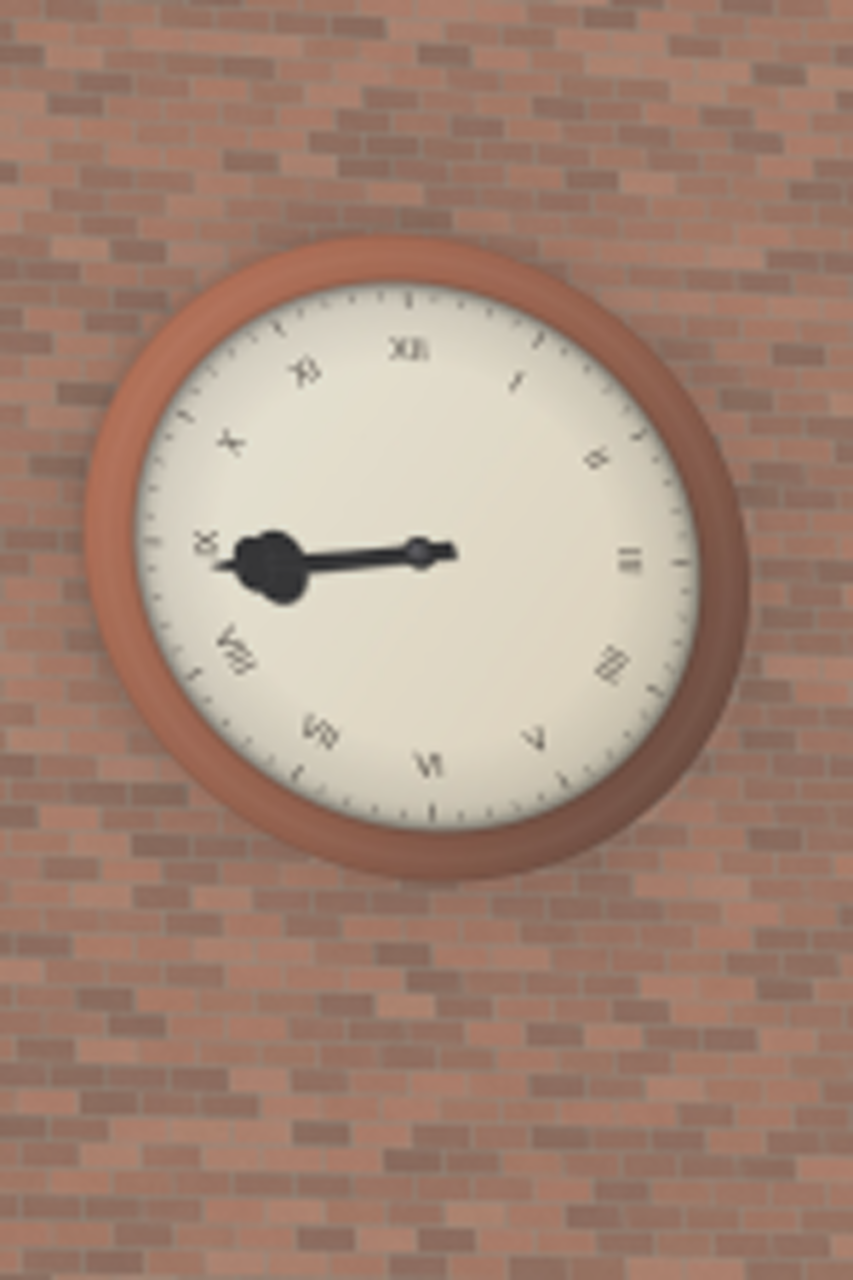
8:44
